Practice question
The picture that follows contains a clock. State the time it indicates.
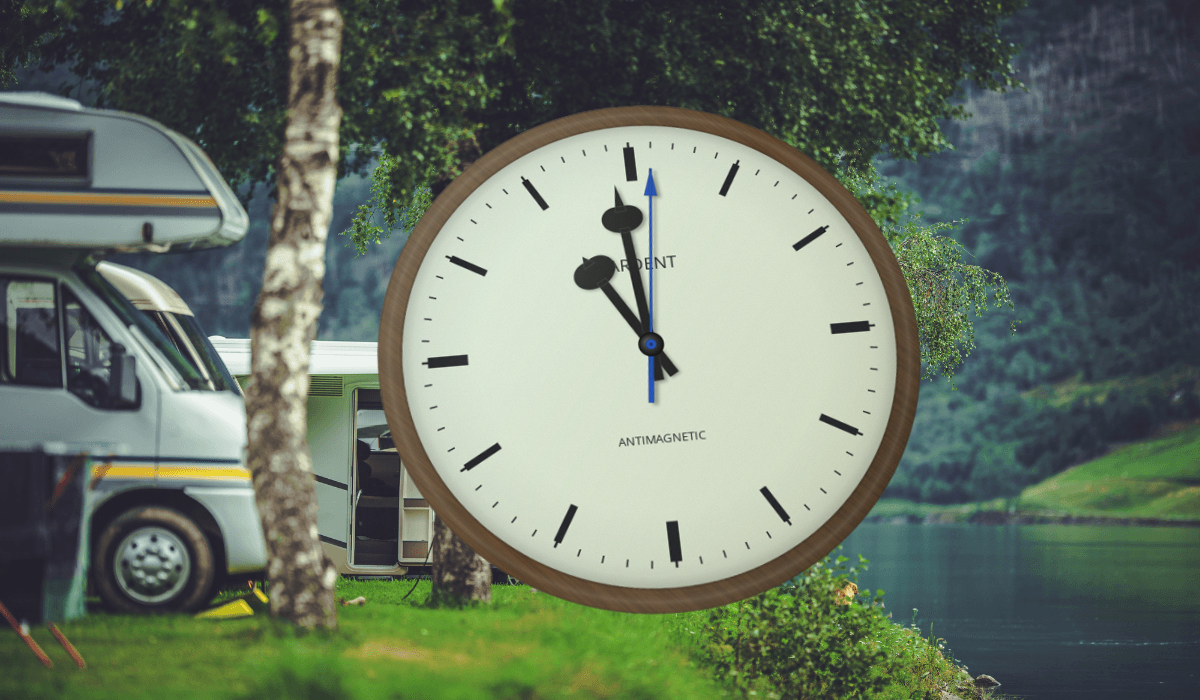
10:59:01
